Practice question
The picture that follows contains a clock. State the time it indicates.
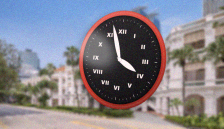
3:57
